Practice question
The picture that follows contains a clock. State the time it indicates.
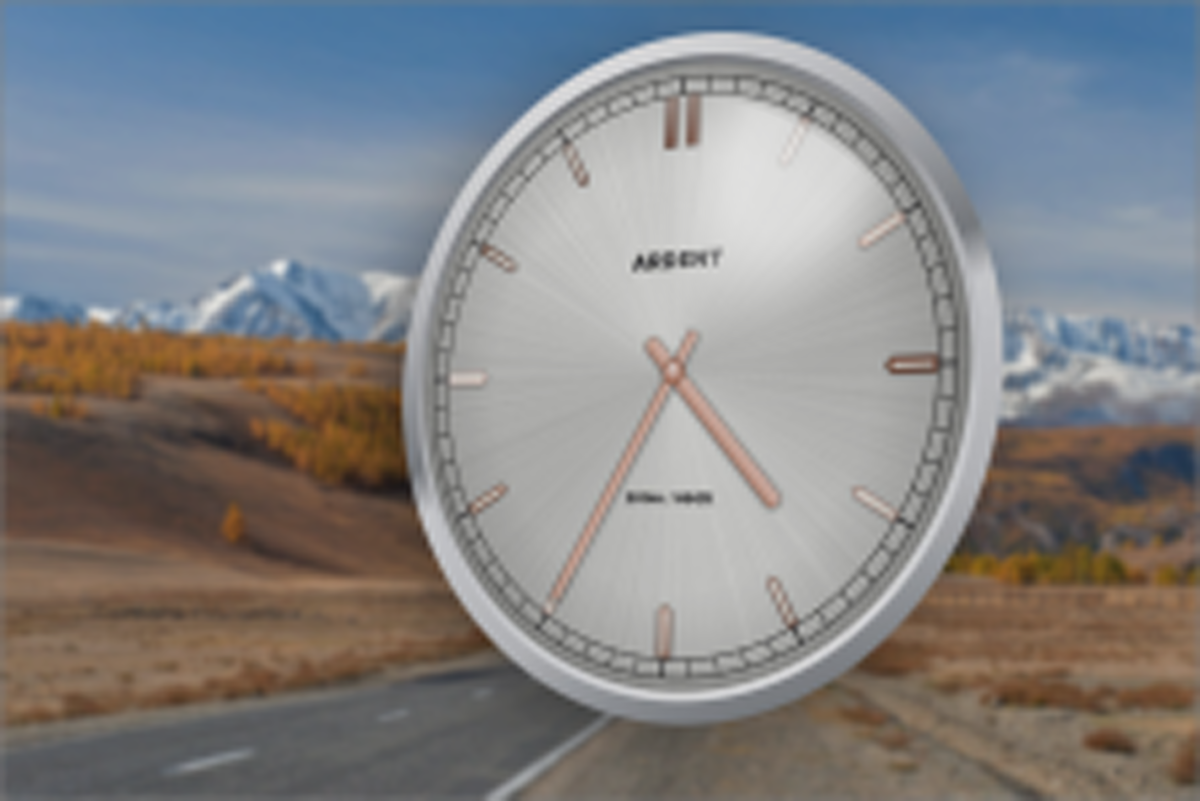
4:35
